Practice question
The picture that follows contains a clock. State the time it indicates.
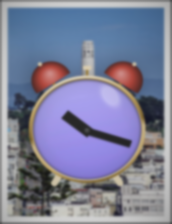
10:18
